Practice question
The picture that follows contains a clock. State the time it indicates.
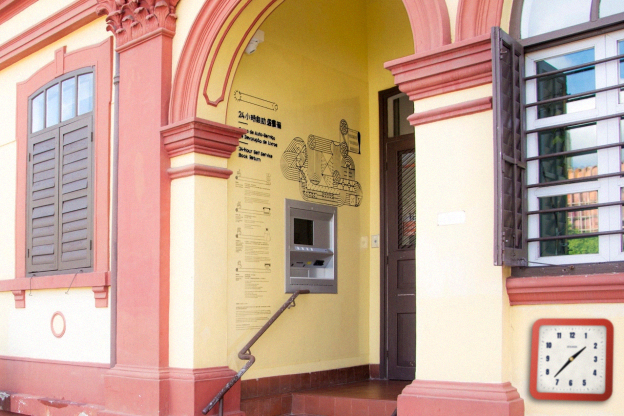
1:37
